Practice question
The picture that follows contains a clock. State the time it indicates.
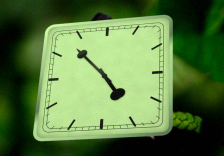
4:53
